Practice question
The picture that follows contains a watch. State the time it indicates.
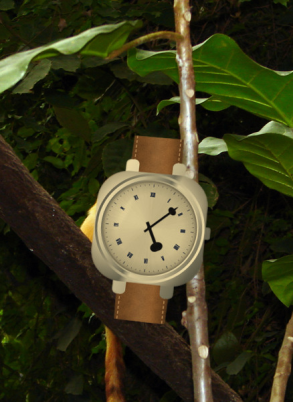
5:08
